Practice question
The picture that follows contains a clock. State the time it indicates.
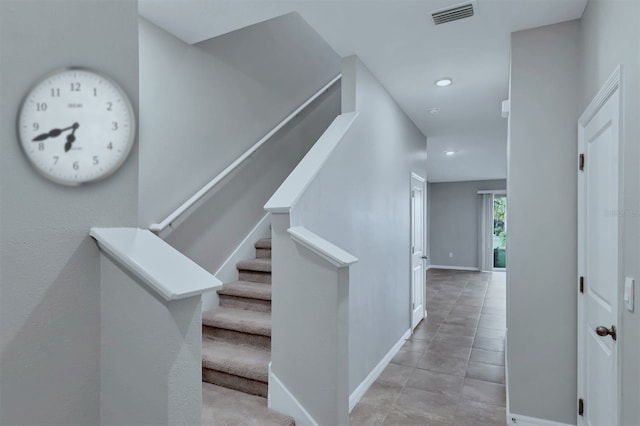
6:42
